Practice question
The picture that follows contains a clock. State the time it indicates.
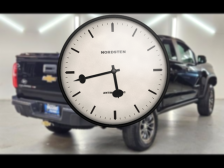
5:43
